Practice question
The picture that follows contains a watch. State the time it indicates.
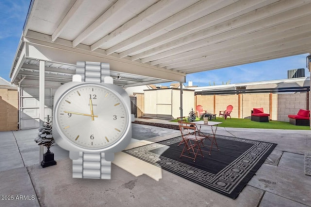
11:46
